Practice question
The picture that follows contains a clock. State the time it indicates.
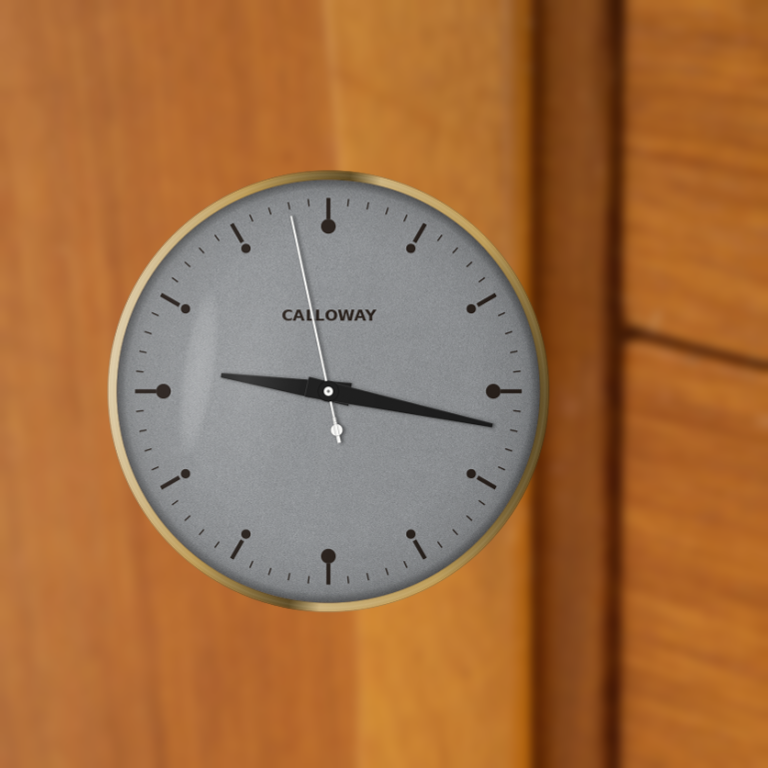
9:16:58
